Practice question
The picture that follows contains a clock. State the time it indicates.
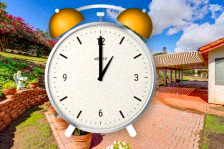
1:00
